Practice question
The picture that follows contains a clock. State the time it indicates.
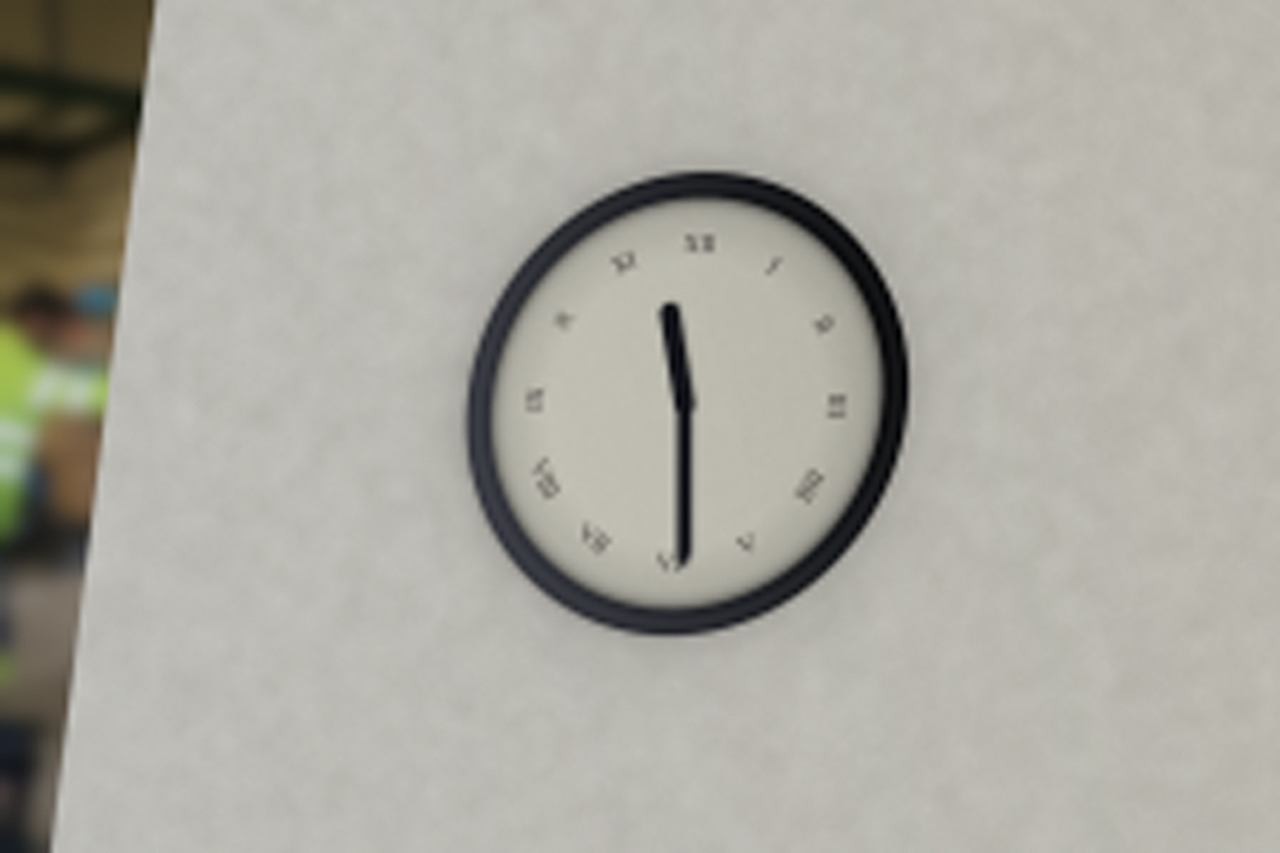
11:29
